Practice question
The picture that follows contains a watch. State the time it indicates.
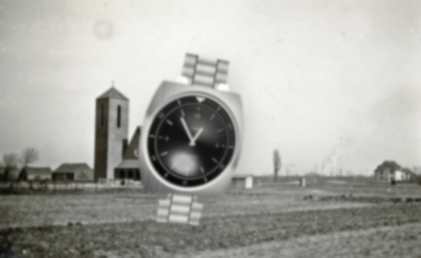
12:54
